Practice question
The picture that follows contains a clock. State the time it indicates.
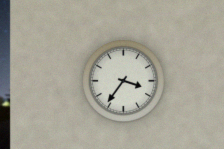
3:36
